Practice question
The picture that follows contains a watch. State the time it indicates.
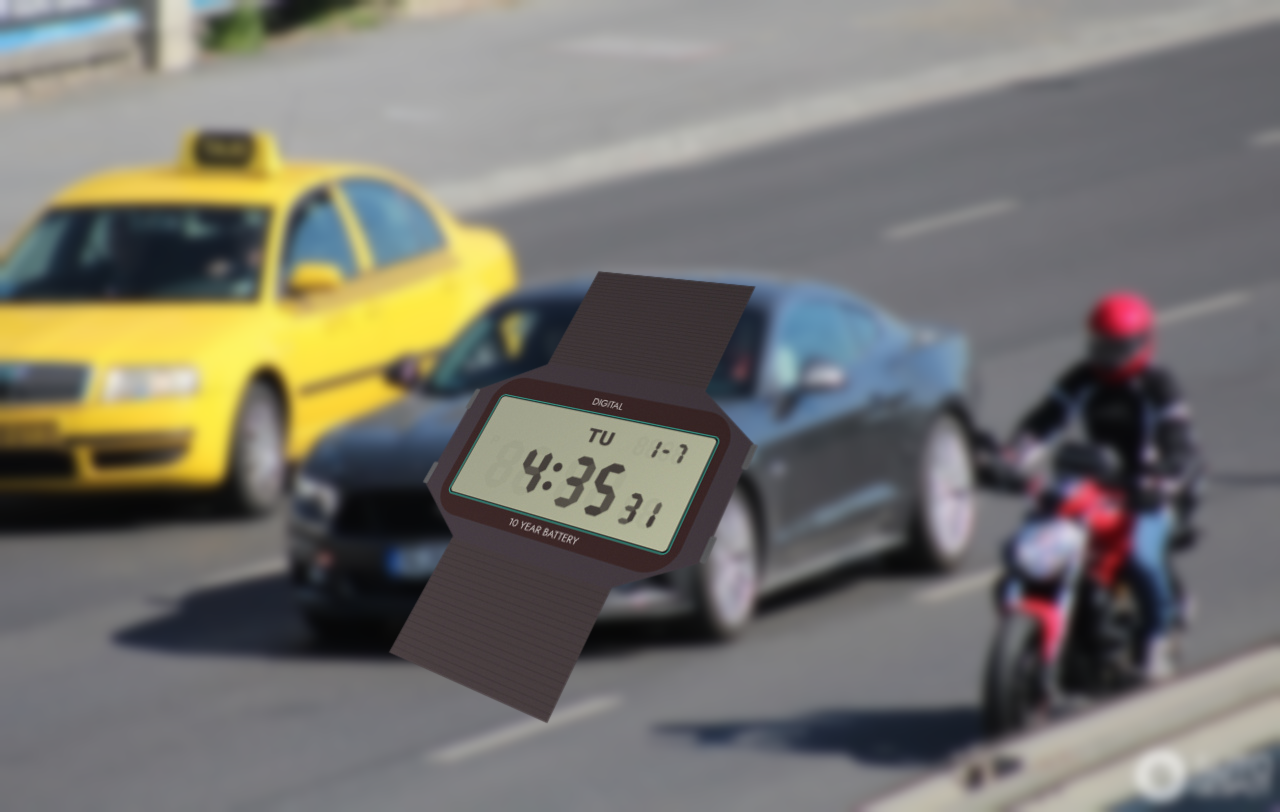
4:35:31
